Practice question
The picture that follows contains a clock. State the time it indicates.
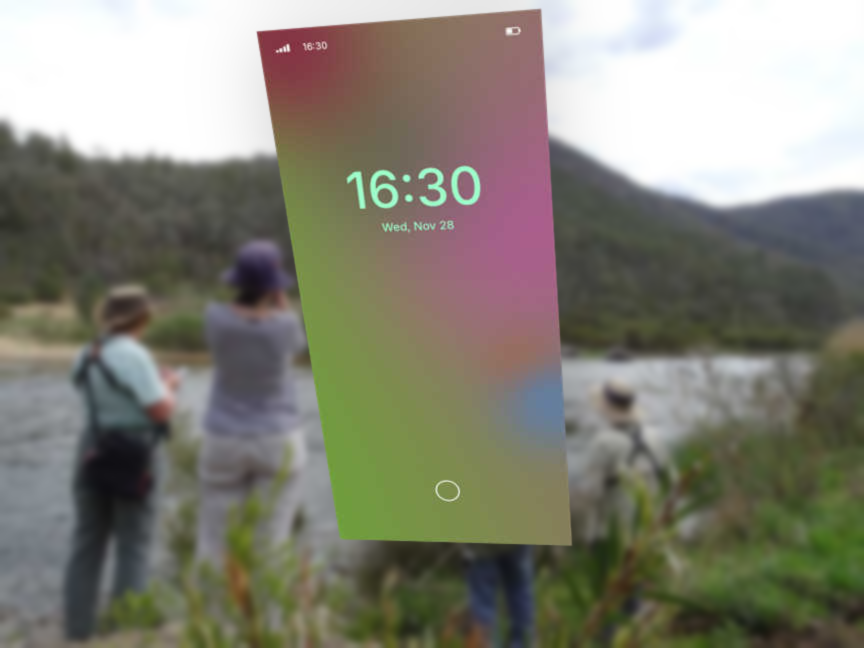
16:30
